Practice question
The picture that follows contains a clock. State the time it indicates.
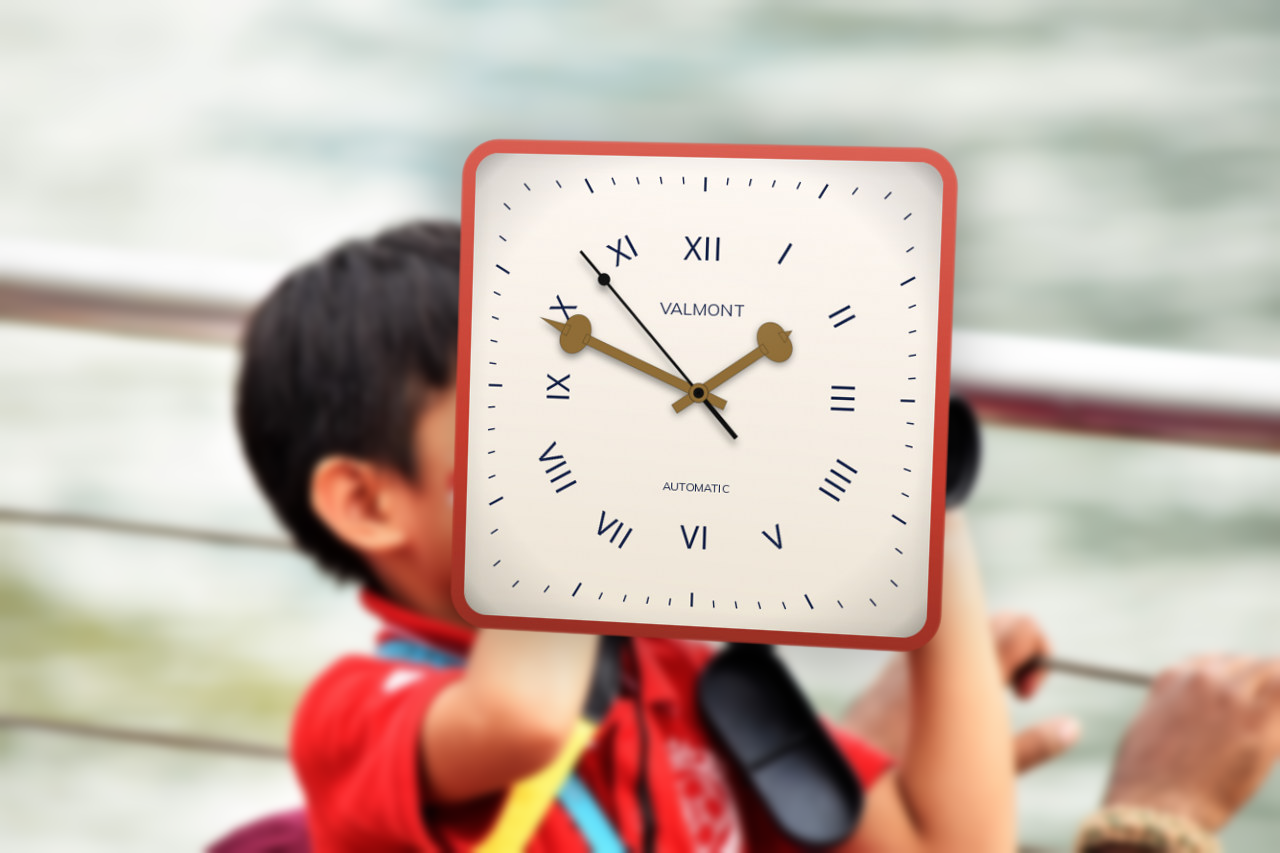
1:48:53
